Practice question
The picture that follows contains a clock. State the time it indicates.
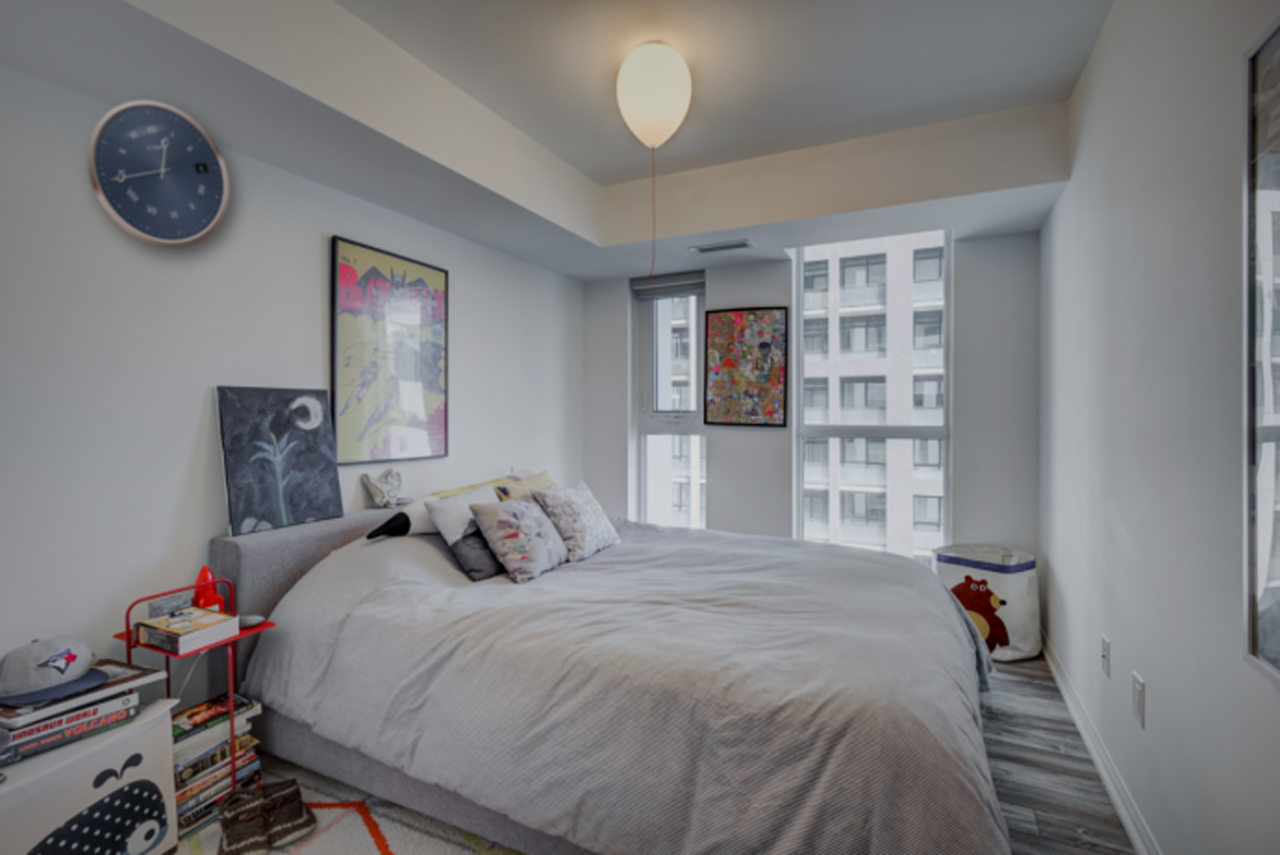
12:44
